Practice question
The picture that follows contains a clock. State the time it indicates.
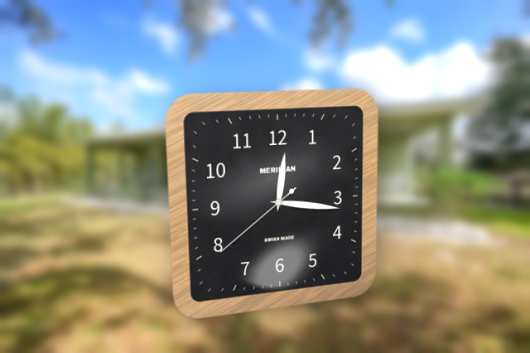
12:16:39
